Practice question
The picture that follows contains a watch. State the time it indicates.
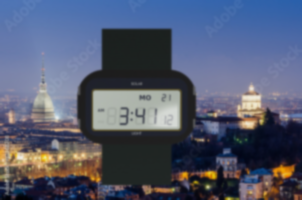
3:41
